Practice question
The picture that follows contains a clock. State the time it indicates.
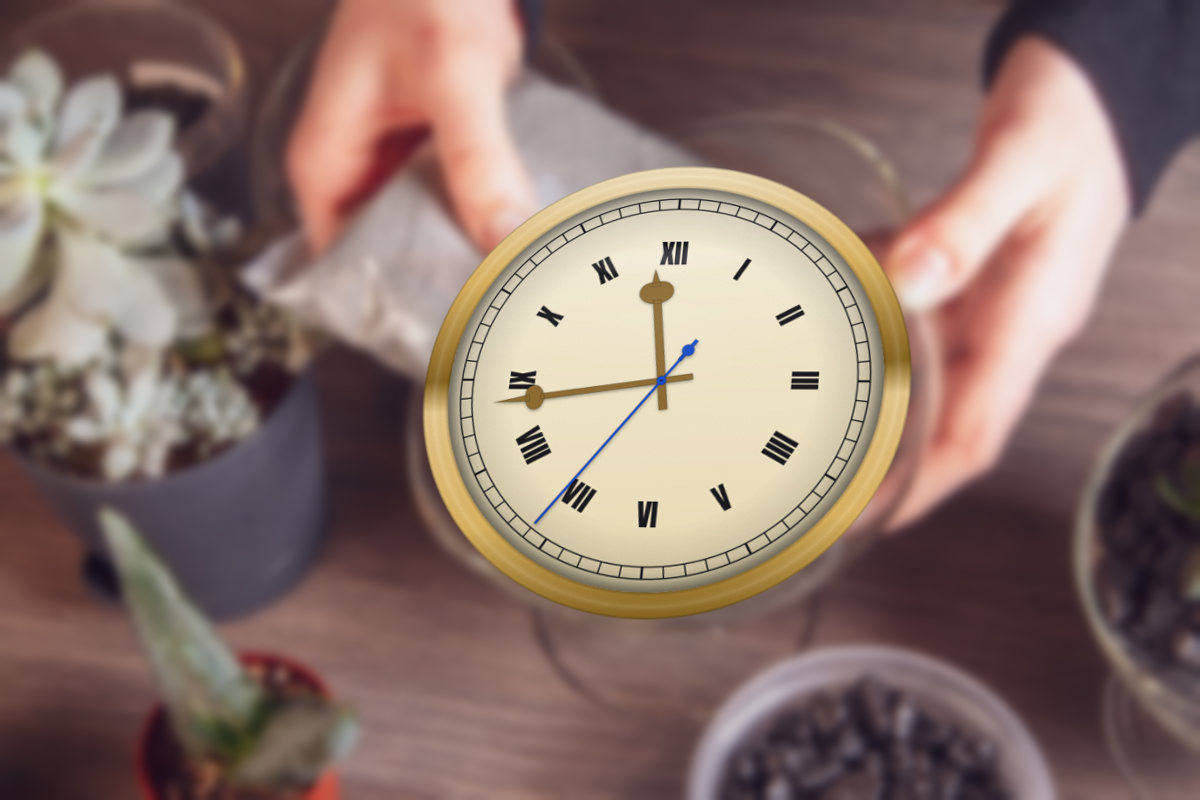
11:43:36
